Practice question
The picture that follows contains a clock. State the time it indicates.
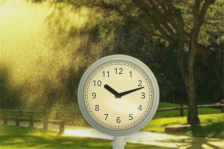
10:12
